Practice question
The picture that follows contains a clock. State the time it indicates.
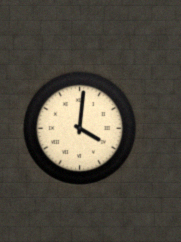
4:01
